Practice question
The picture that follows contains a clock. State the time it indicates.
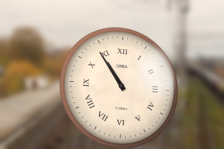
10:54
